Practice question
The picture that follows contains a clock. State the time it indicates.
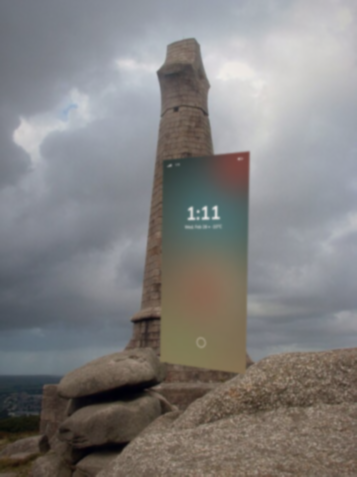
1:11
